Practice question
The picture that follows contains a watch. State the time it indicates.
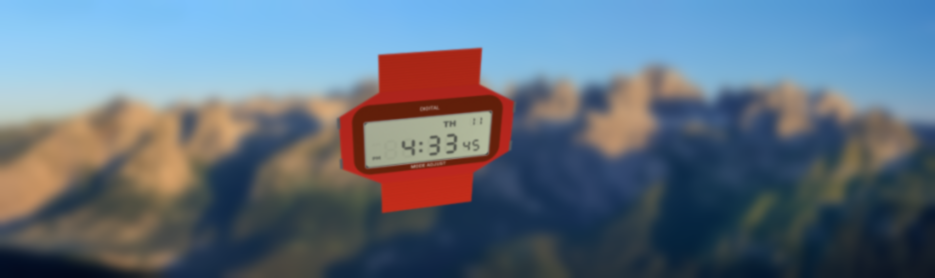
4:33:45
